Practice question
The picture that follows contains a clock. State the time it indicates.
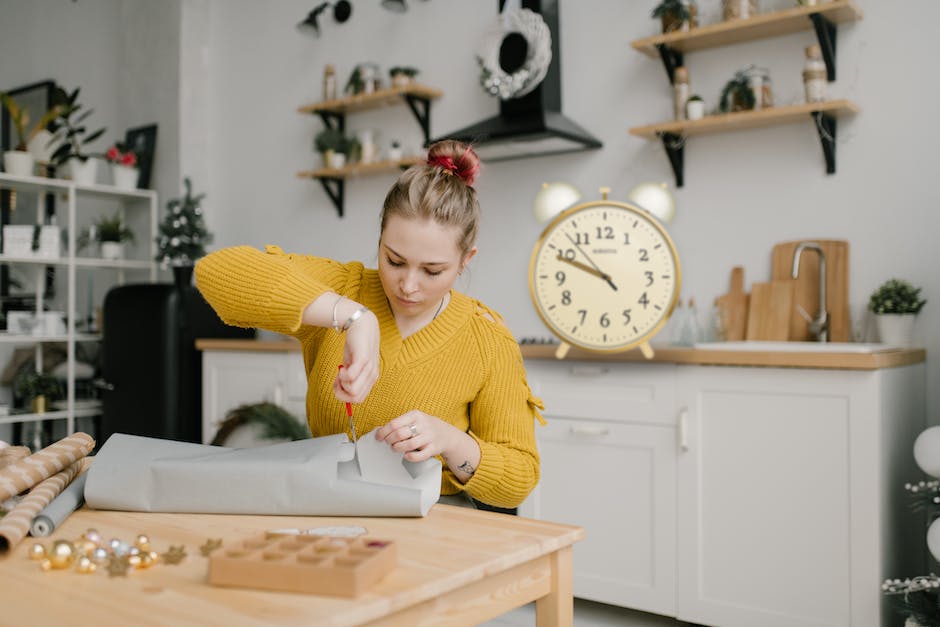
9:48:53
